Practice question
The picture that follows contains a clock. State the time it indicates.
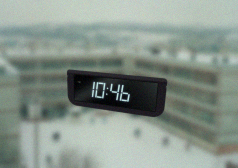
10:46
